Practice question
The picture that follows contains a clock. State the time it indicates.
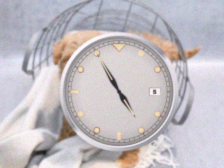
4:55
